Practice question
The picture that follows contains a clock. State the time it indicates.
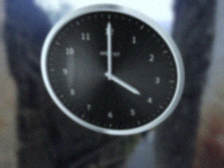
4:00
